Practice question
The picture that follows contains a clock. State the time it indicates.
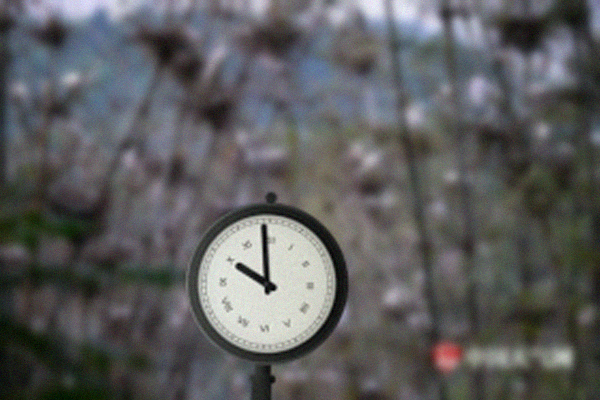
9:59
